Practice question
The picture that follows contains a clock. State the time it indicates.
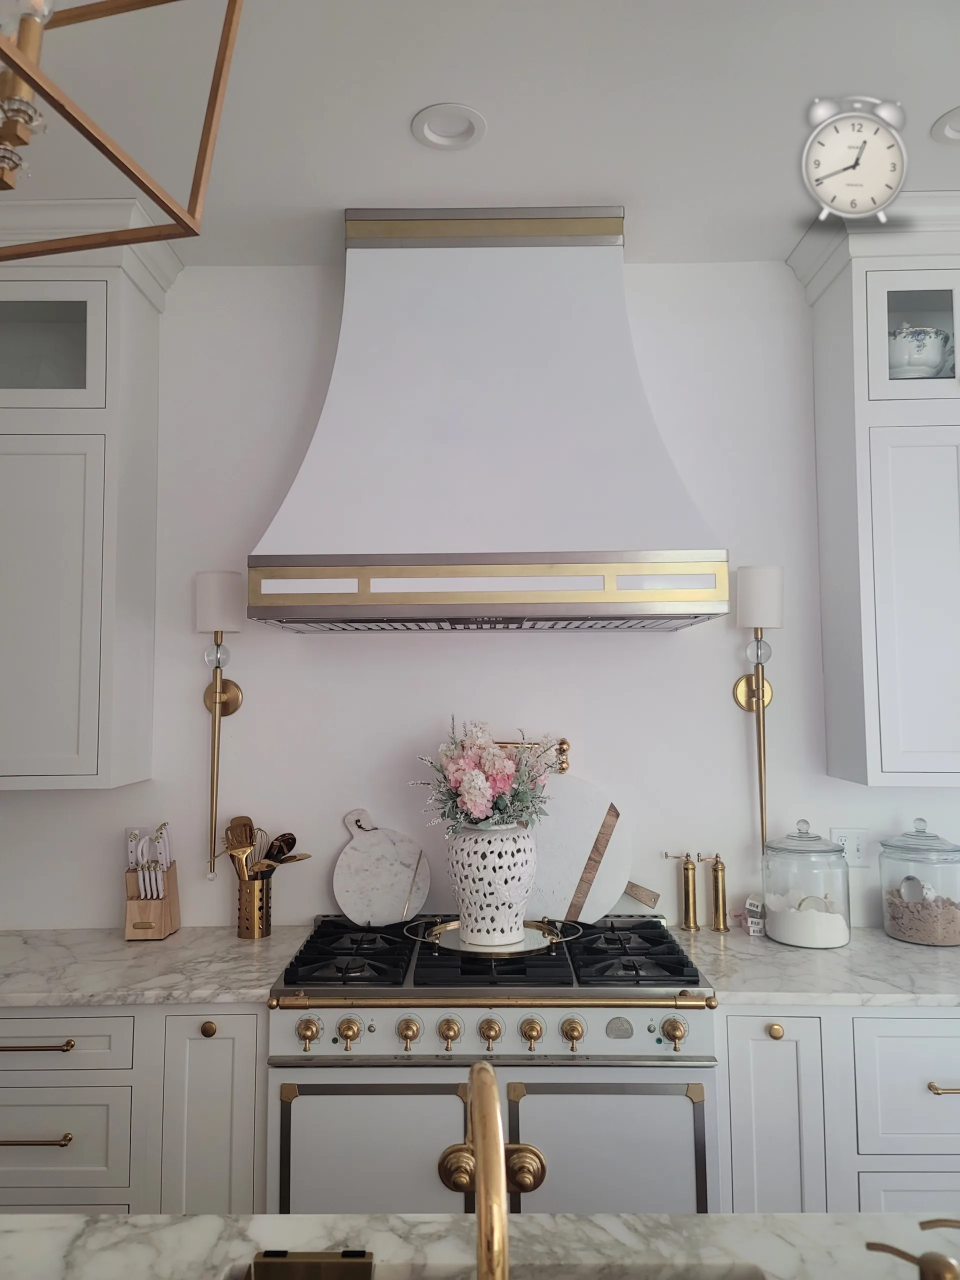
12:41
